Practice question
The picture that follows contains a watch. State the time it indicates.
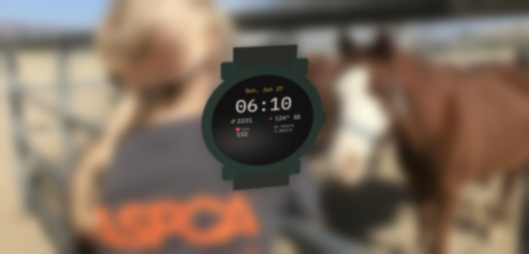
6:10
